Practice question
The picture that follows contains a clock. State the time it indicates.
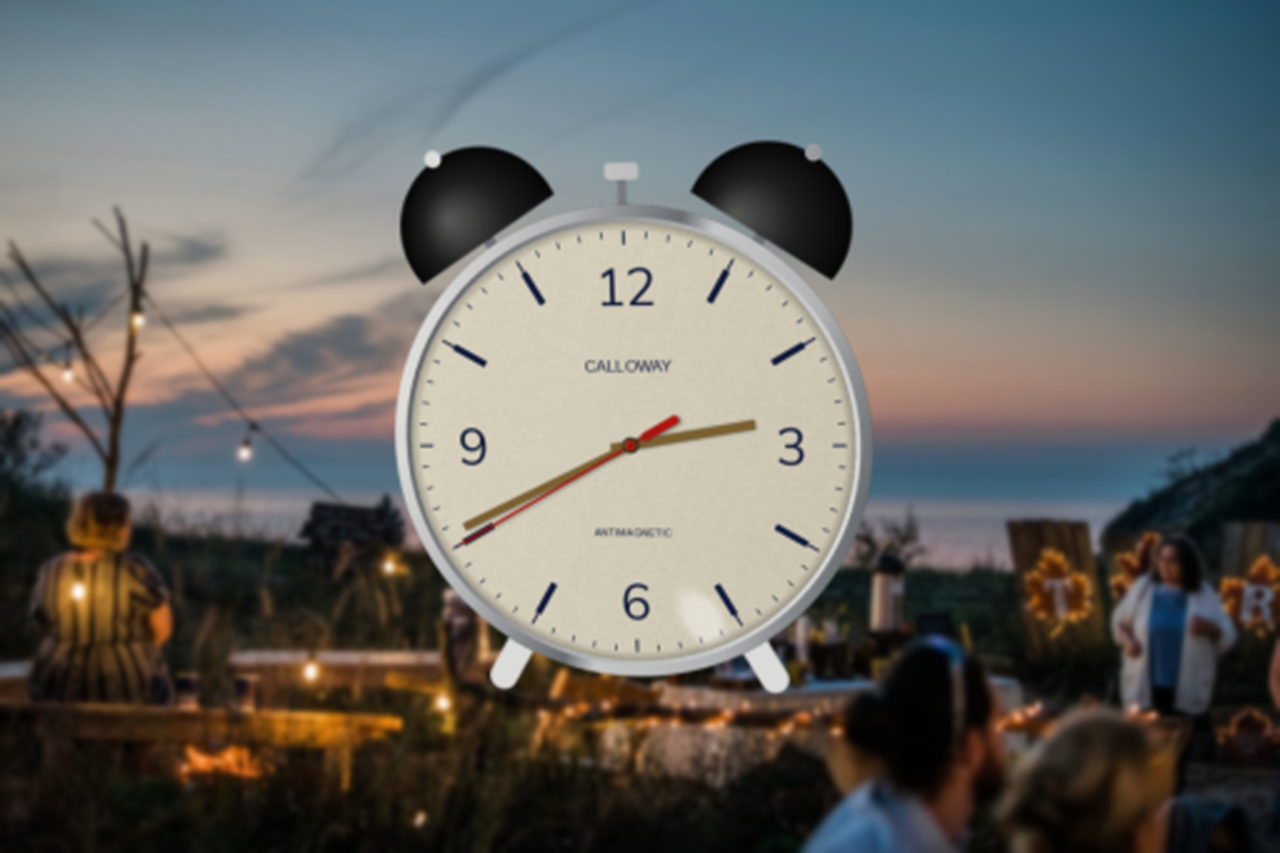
2:40:40
